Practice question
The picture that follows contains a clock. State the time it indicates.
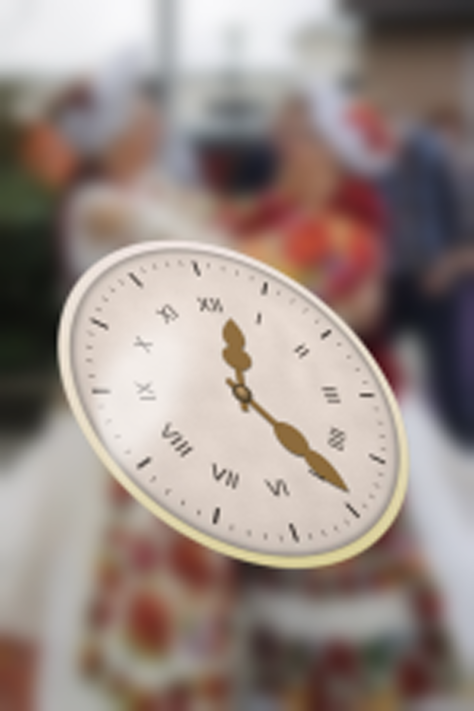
12:24
